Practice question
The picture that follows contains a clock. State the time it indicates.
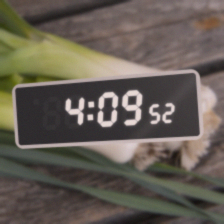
4:09:52
